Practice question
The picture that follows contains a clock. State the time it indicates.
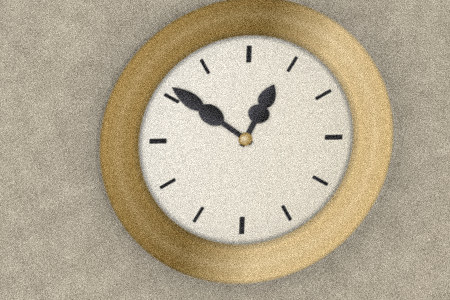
12:51
